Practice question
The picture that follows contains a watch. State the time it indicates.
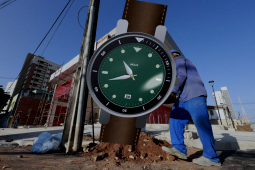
10:42
